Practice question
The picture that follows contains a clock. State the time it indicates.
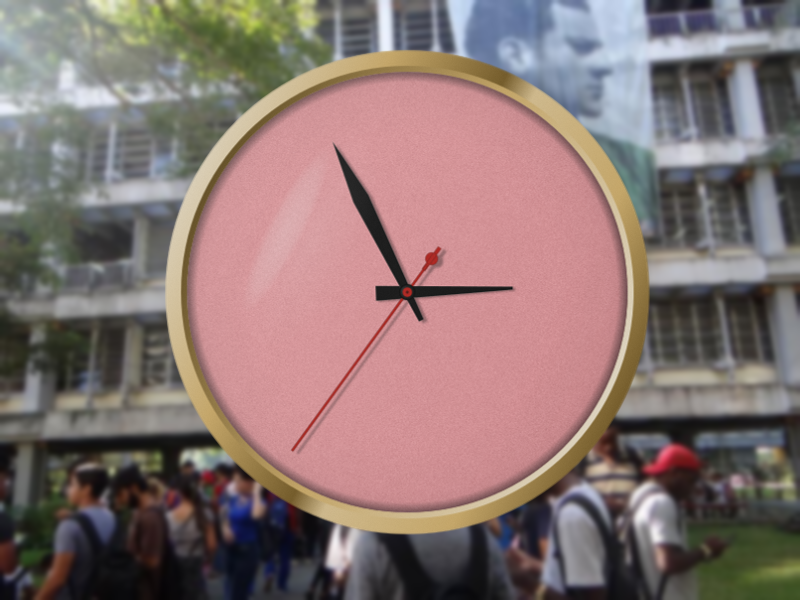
2:55:36
